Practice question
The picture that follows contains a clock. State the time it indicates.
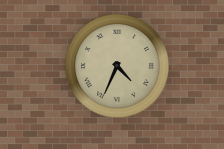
4:34
